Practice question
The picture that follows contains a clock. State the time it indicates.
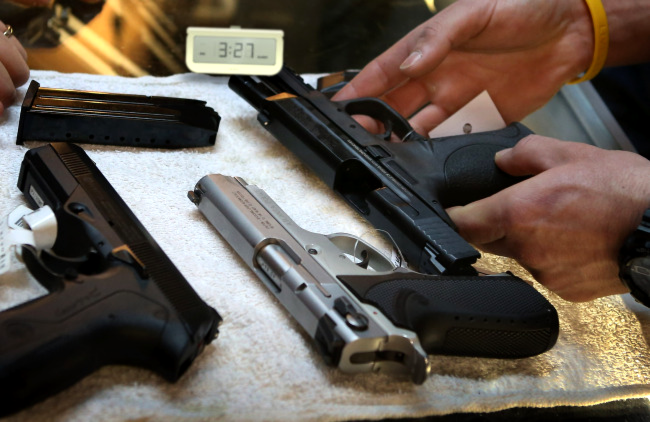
3:27
